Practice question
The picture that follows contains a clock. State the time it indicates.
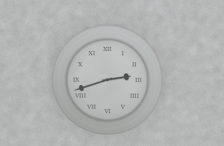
2:42
